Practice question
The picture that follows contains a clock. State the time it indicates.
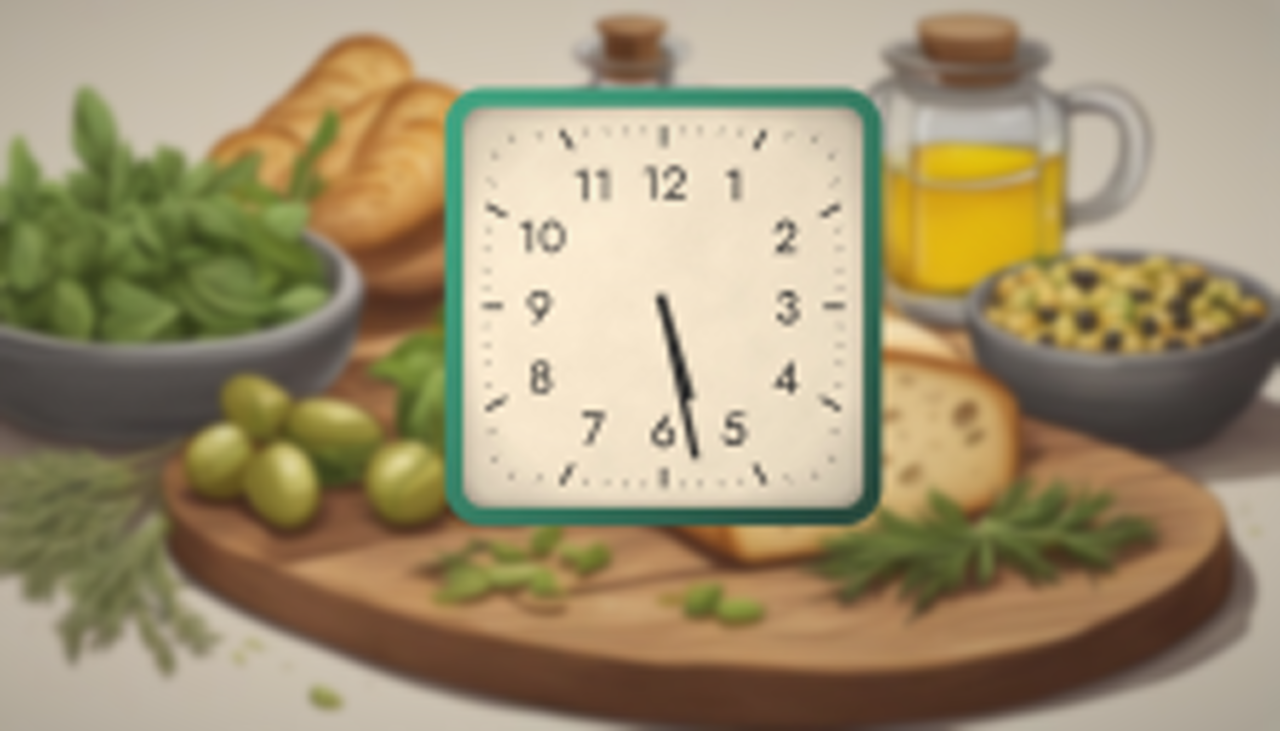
5:28
